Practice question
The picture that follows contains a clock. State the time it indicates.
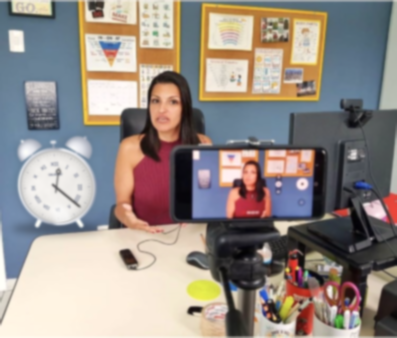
12:22
